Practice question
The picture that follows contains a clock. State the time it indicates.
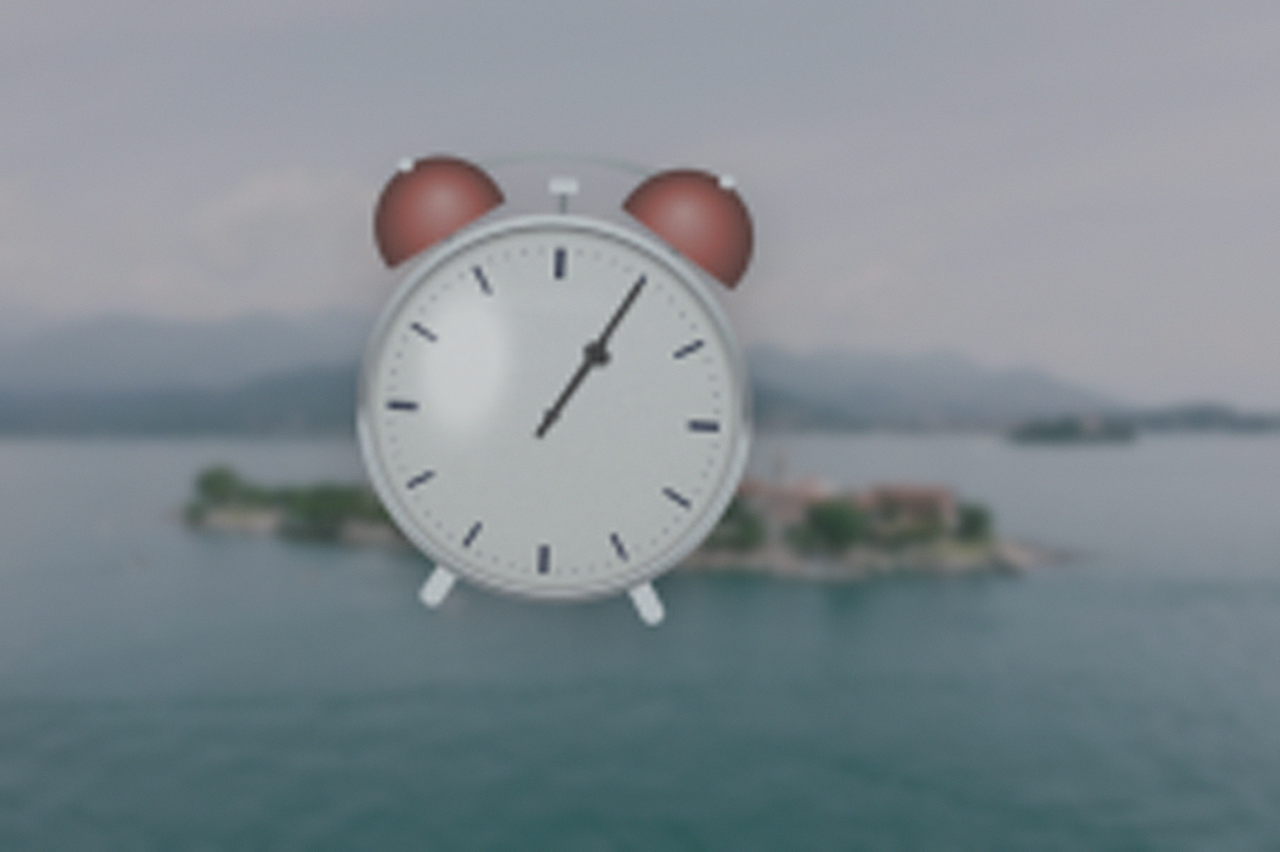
1:05
